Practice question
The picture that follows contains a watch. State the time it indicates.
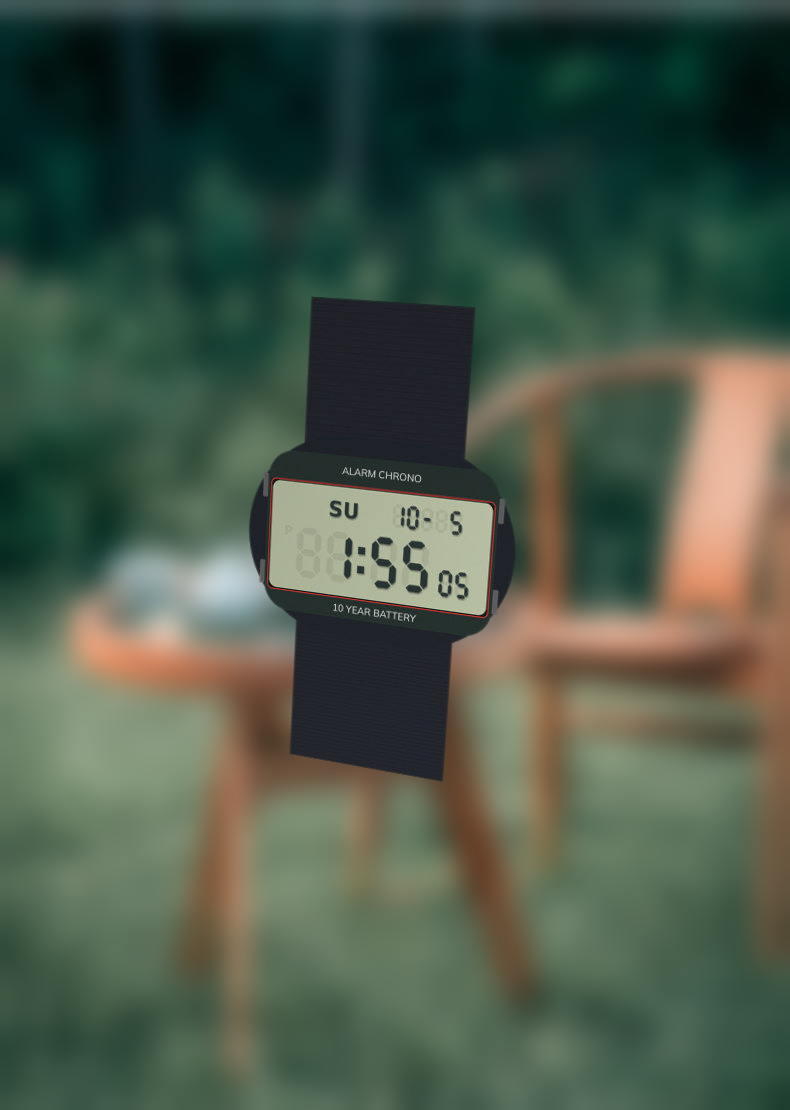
1:55:05
